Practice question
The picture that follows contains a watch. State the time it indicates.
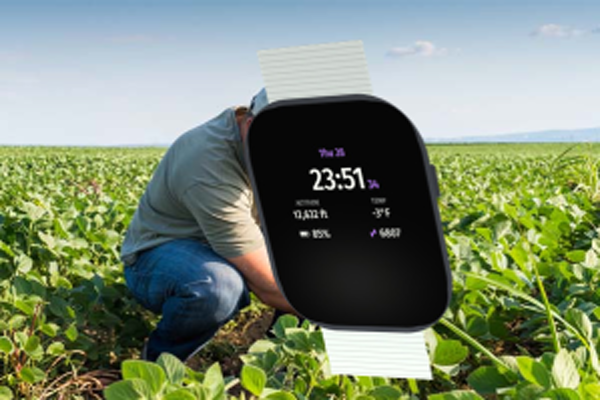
23:51
